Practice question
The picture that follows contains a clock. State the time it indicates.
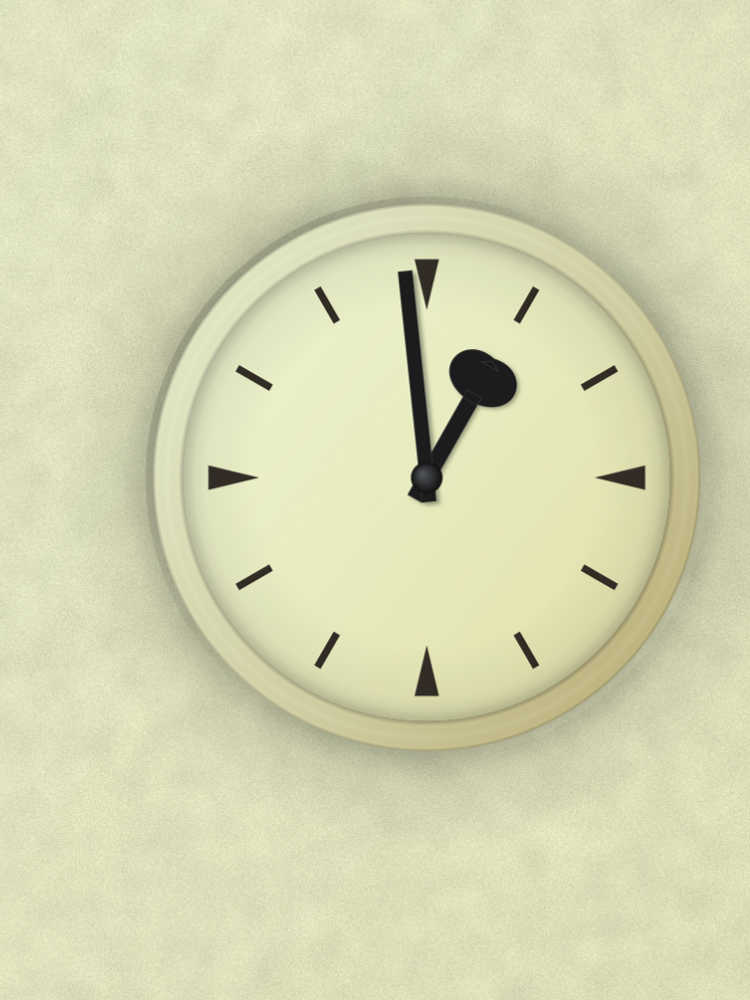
12:59
